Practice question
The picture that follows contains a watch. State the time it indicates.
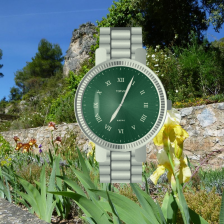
7:04
